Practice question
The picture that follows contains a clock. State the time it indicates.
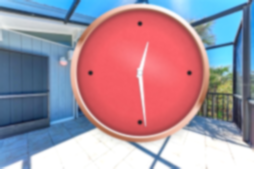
12:29
